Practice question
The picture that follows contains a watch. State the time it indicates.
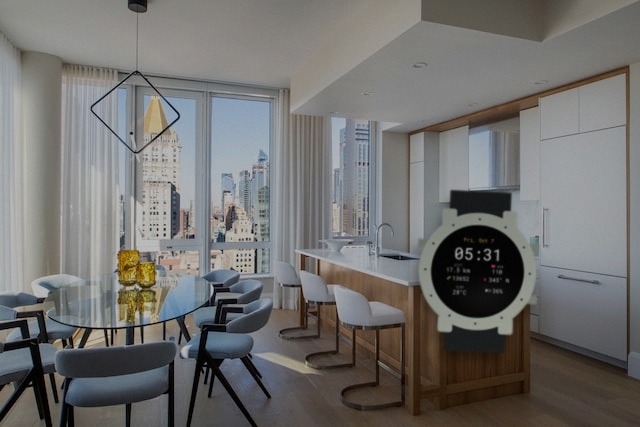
5:31
